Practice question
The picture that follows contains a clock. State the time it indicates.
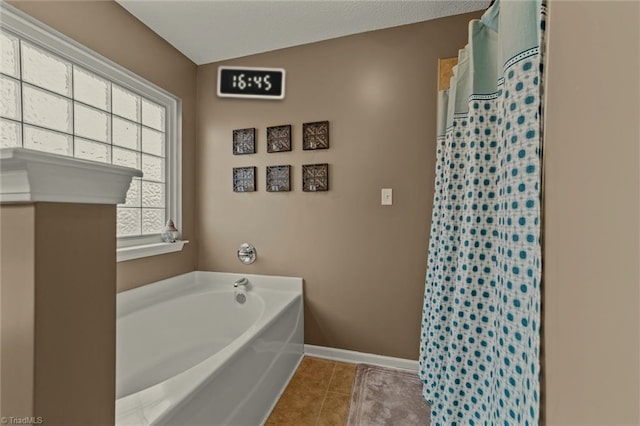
16:45
